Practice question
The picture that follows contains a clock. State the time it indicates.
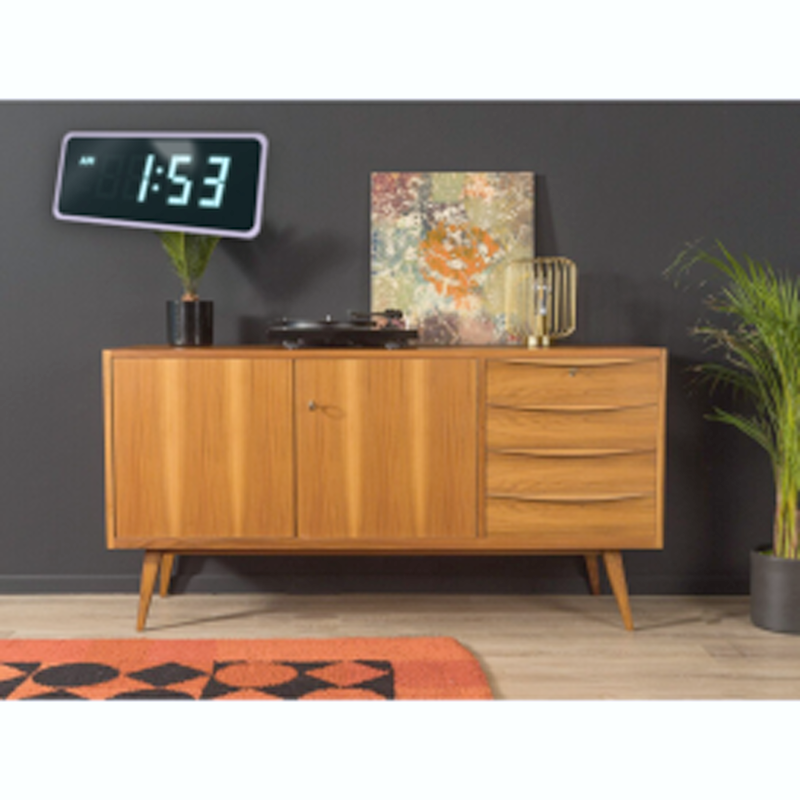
1:53
